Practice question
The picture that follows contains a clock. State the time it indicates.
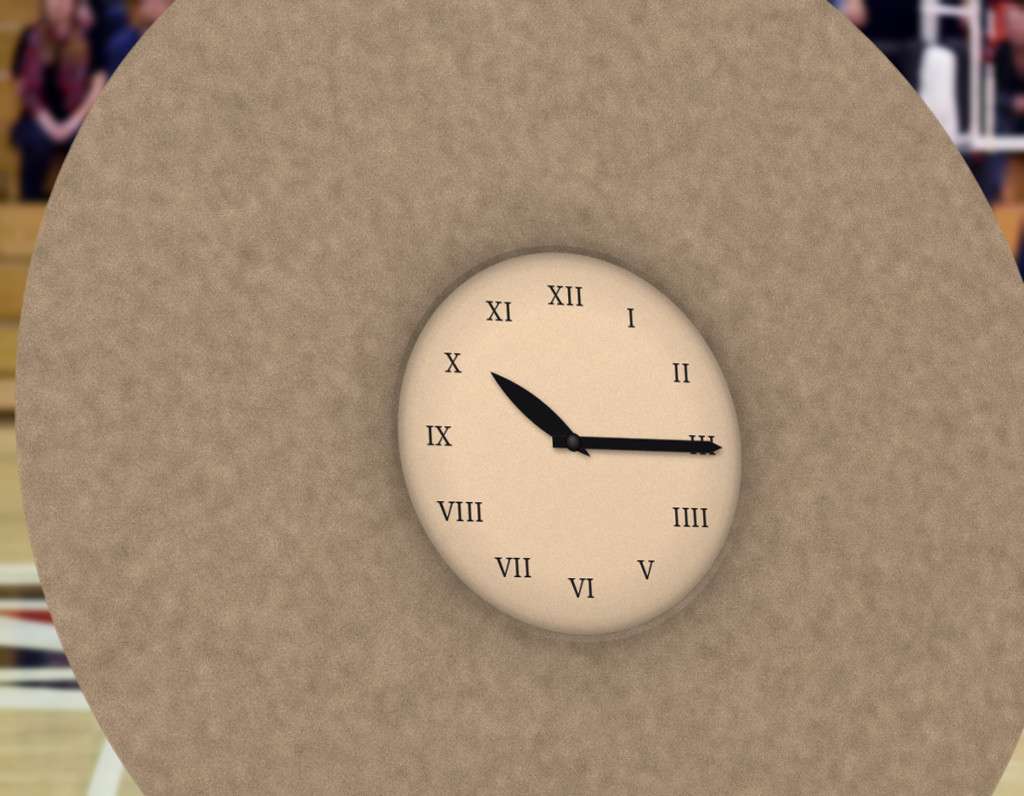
10:15
